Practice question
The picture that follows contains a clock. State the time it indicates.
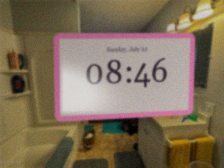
8:46
